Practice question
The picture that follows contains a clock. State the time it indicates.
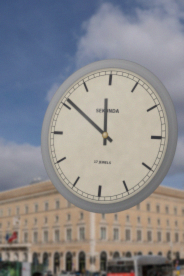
11:51
